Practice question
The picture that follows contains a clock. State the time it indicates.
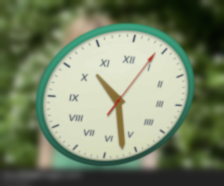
10:27:04
